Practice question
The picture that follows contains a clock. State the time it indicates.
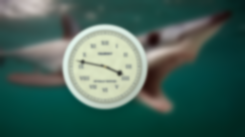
3:47
